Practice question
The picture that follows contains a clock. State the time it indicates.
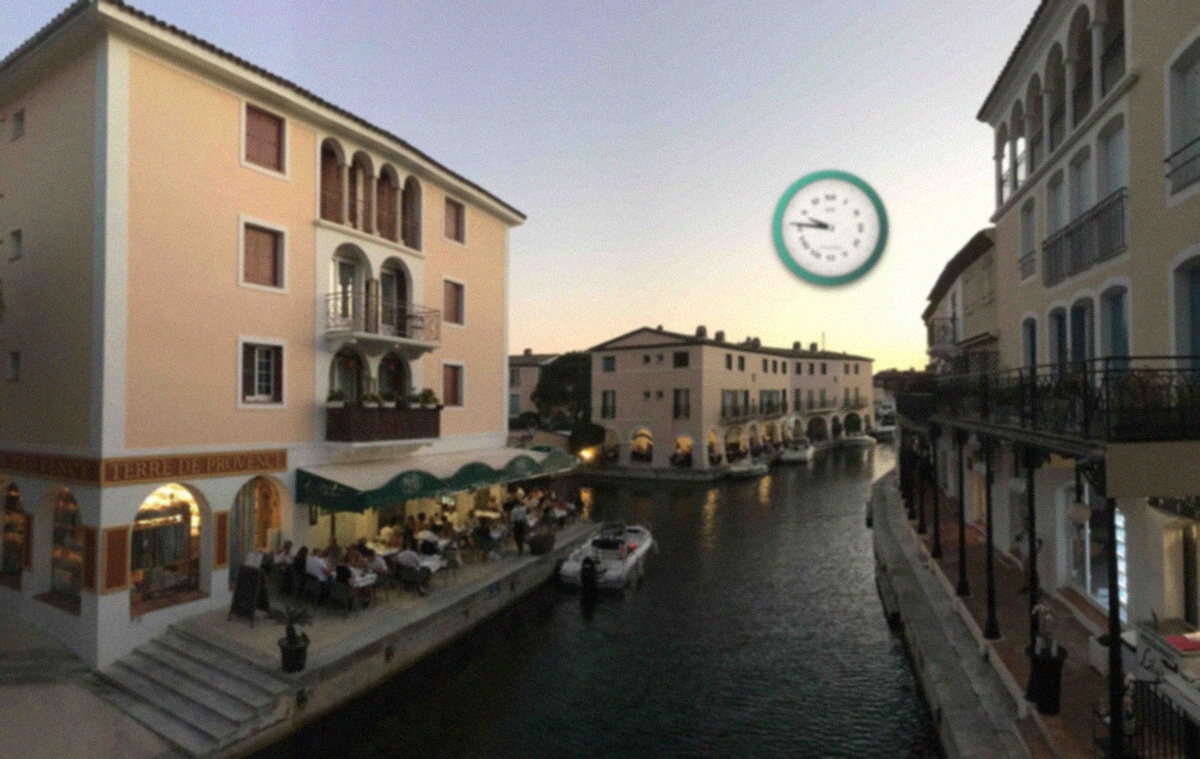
9:46
